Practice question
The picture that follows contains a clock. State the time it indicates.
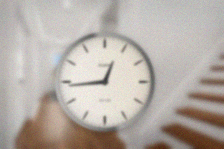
12:44
